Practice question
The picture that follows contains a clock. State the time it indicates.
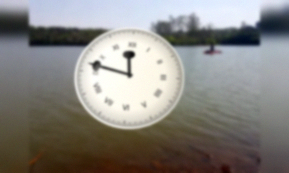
11:47
